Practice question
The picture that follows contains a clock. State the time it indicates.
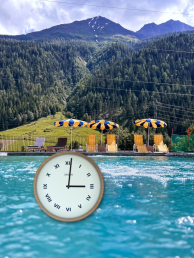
3:01
